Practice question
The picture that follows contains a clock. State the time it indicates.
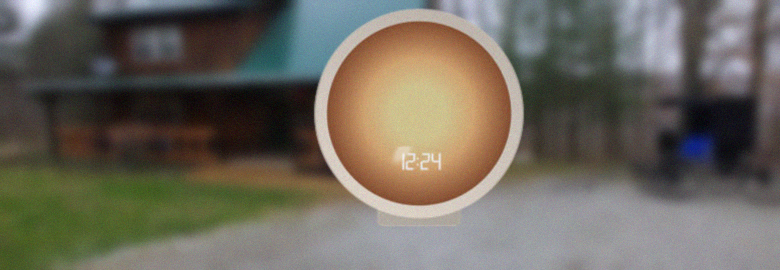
12:24
